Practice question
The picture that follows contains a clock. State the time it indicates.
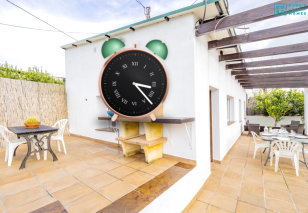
3:23
